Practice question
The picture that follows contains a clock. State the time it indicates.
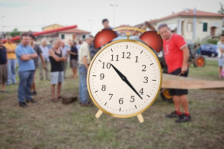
10:22
